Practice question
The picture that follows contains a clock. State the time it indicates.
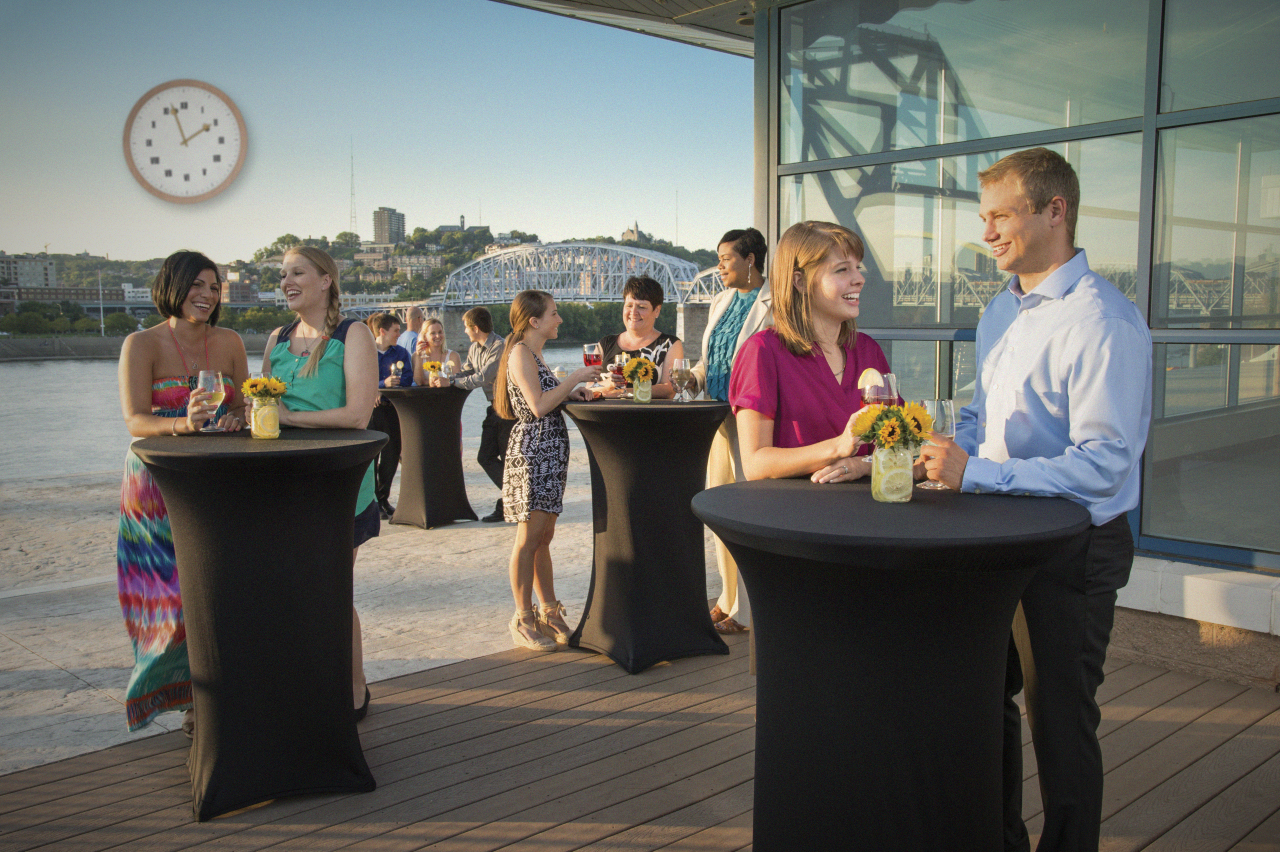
1:57
